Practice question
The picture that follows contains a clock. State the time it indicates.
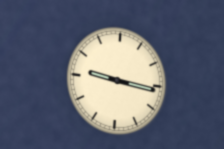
9:16
